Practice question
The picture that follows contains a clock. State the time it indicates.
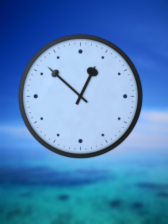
12:52
